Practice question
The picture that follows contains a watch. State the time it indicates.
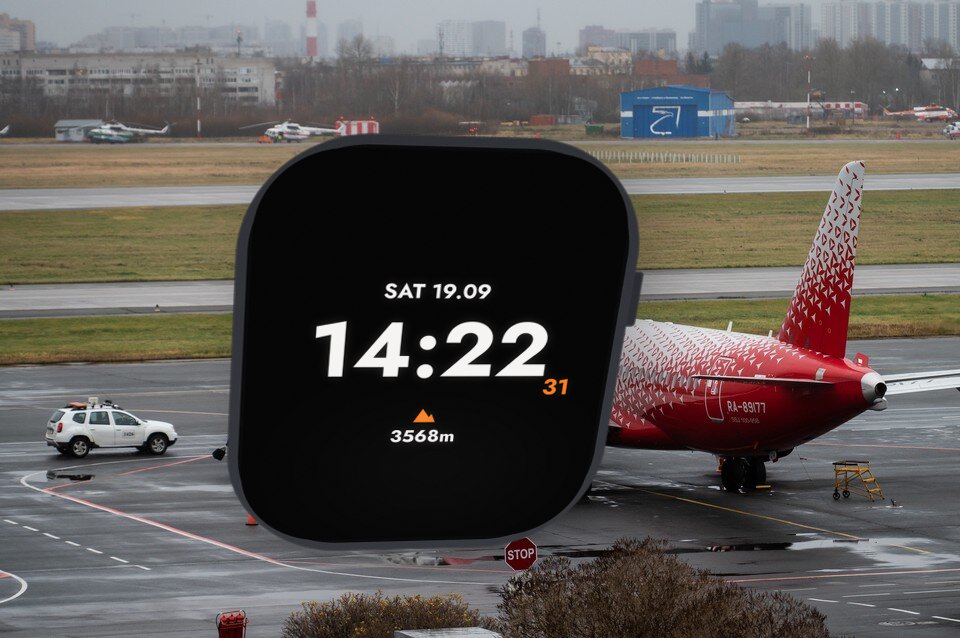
14:22:31
